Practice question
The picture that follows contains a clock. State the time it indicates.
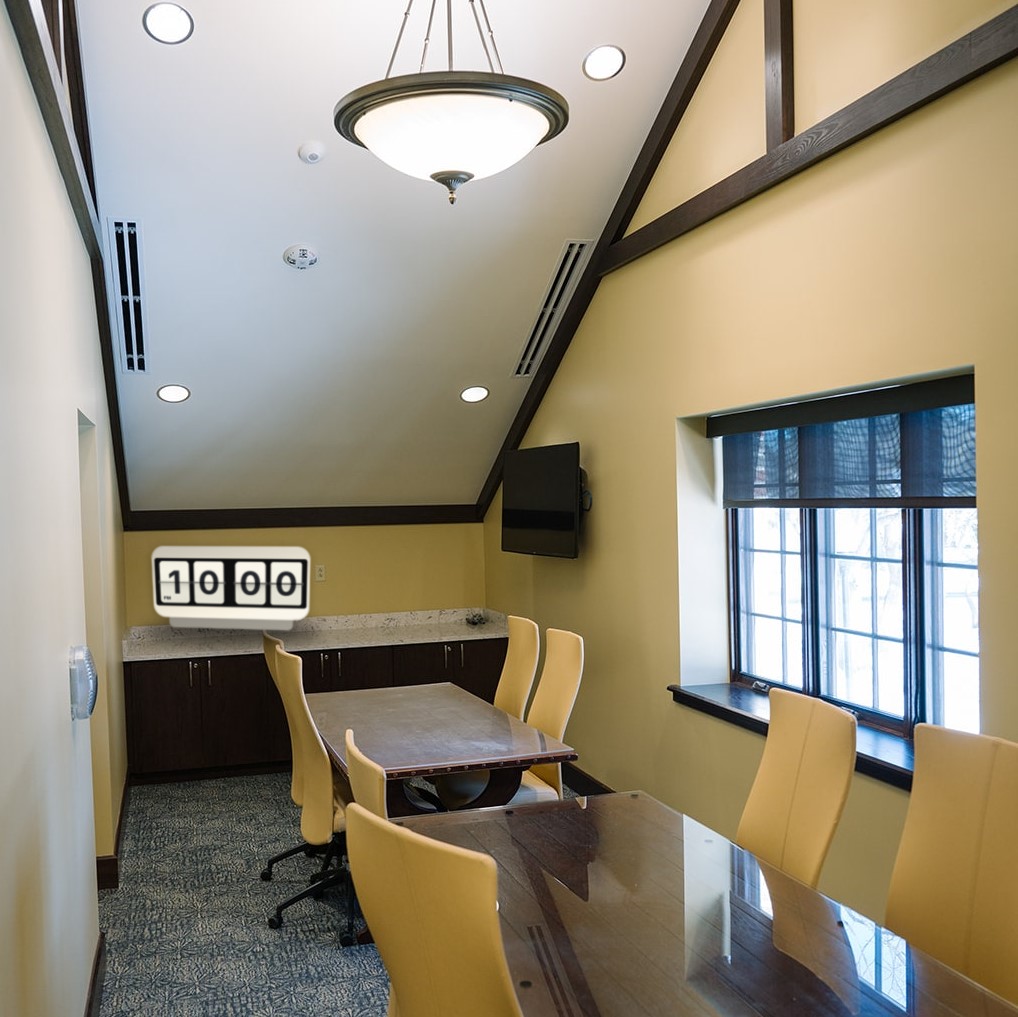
10:00
